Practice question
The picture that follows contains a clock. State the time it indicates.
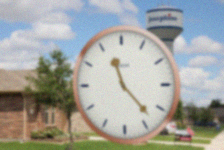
11:23
